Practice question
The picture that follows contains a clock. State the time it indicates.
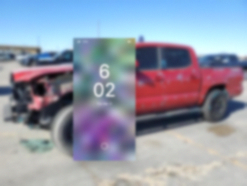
6:02
